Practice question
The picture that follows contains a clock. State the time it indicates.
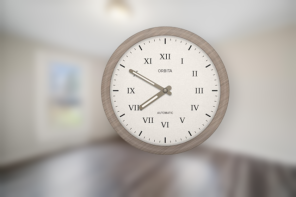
7:50
